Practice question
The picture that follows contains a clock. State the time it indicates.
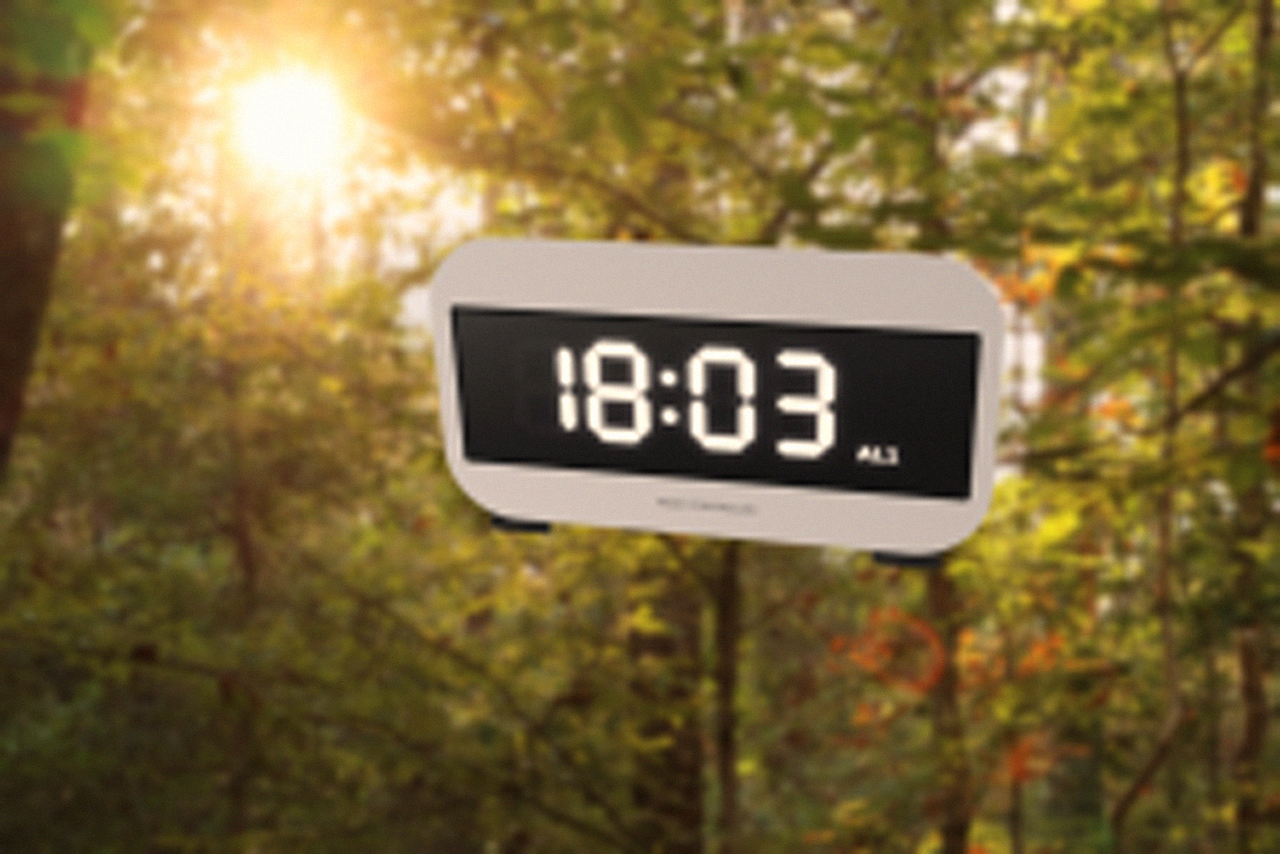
18:03
